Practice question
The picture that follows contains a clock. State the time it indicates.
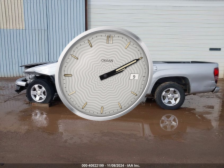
2:10
